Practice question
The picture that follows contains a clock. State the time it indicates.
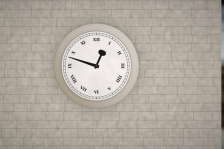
12:48
